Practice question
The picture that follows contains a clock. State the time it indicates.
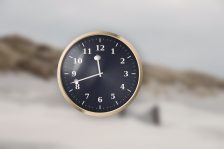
11:42
